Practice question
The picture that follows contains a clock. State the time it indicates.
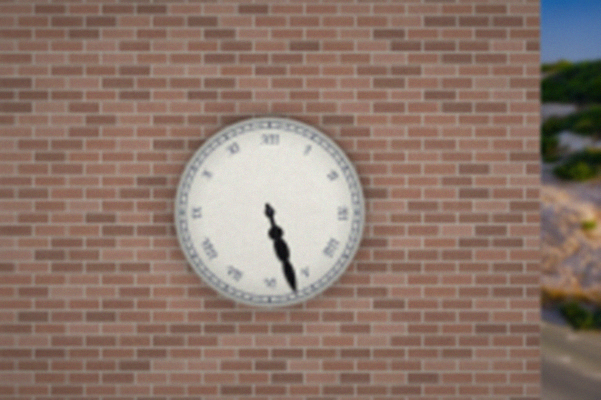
5:27
